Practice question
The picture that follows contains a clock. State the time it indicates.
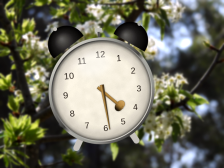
4:29
